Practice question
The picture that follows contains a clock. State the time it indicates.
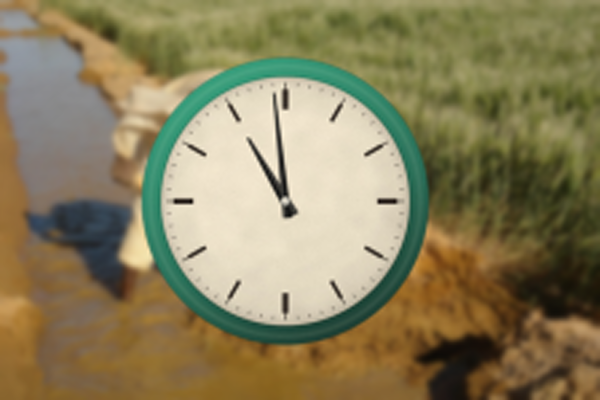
10:59
